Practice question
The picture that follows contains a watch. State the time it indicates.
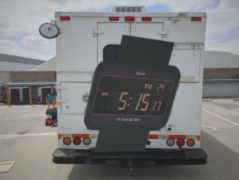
5:15:17
